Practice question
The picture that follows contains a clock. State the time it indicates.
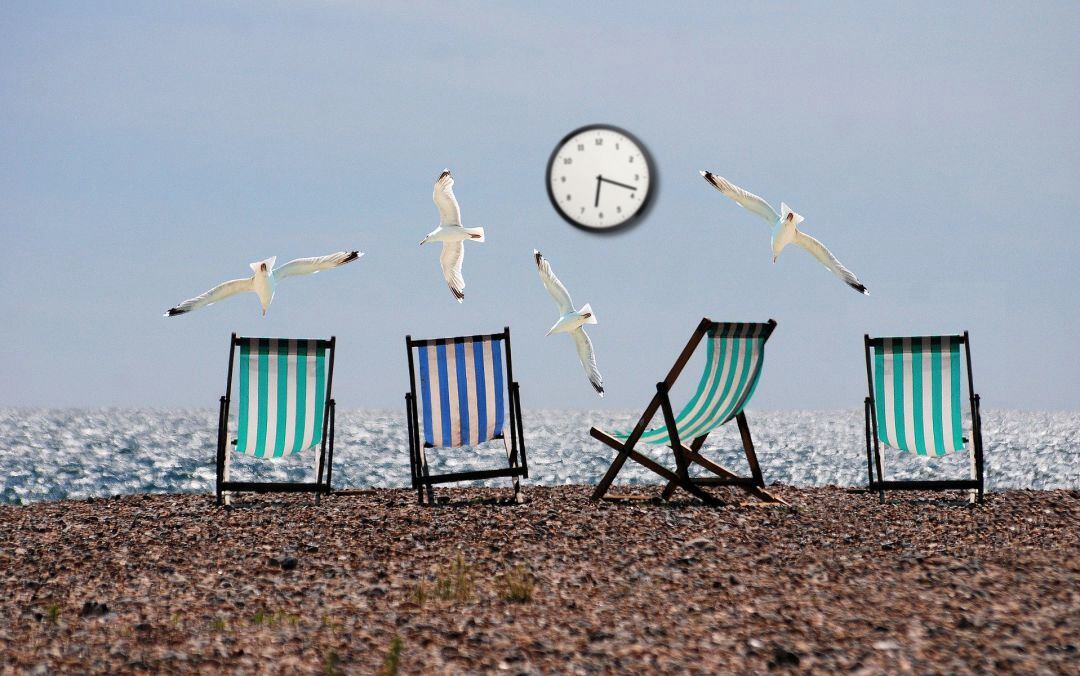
6:18
